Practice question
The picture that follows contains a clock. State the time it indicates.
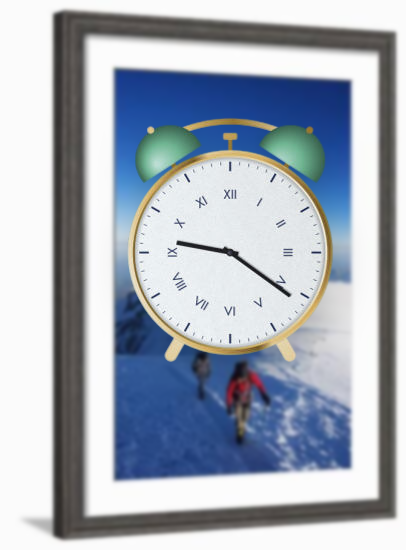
9:21
